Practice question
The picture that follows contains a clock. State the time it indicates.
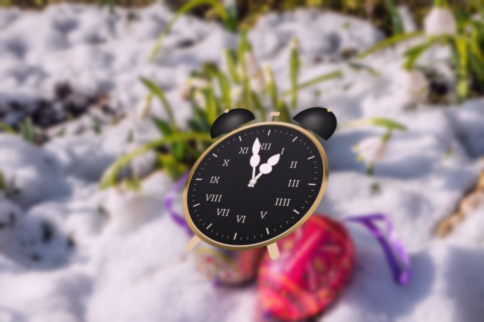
12:58
